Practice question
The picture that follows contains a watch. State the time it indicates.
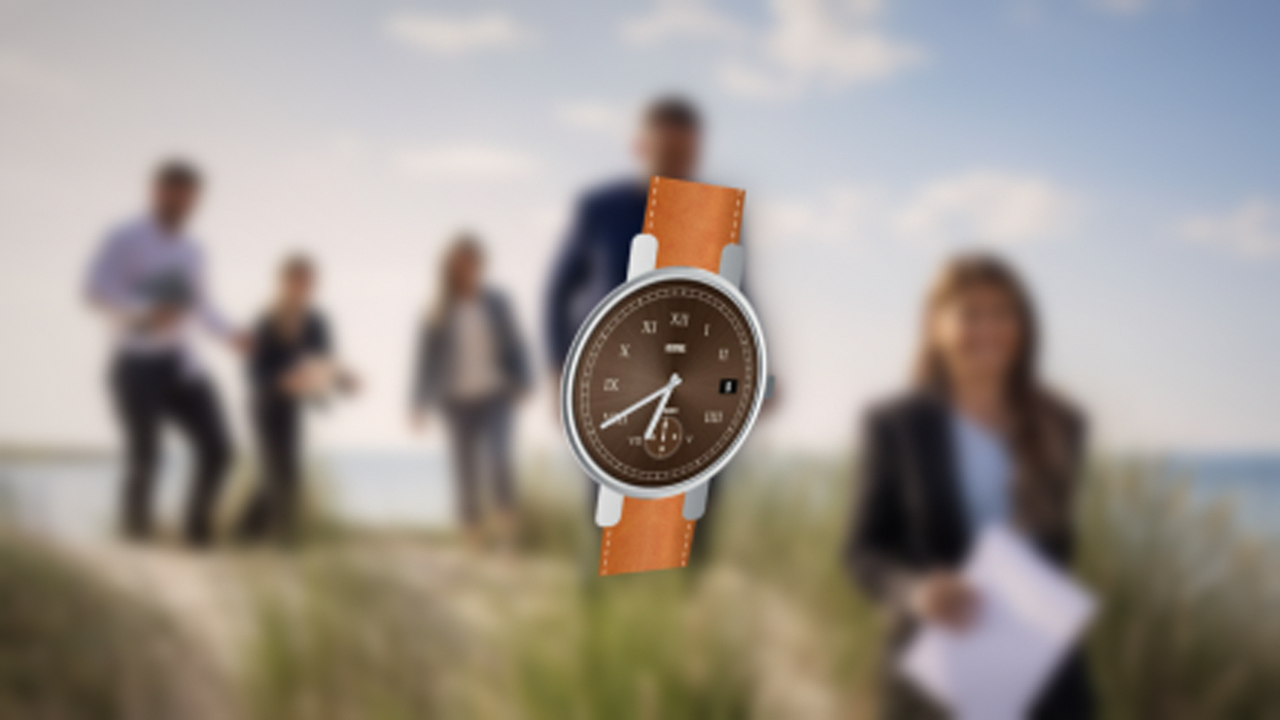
6:40
